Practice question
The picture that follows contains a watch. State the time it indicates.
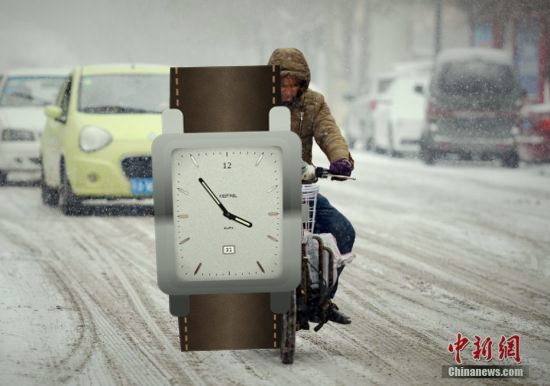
3:54
